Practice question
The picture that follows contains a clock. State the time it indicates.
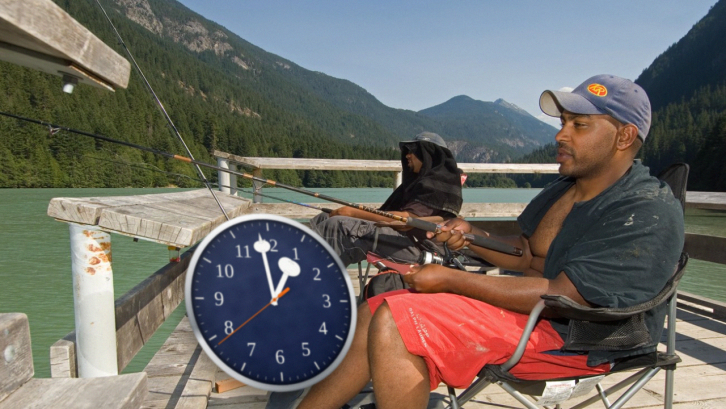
12:58:39
